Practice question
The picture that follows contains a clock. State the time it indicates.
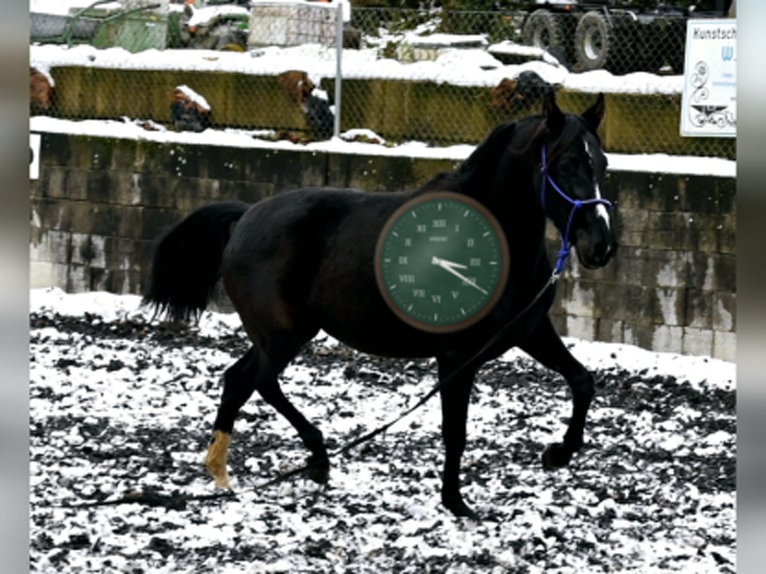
3:20
